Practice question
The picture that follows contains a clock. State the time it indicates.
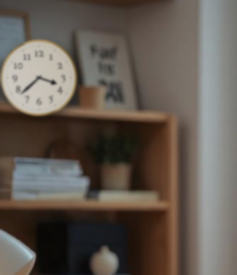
3:38
